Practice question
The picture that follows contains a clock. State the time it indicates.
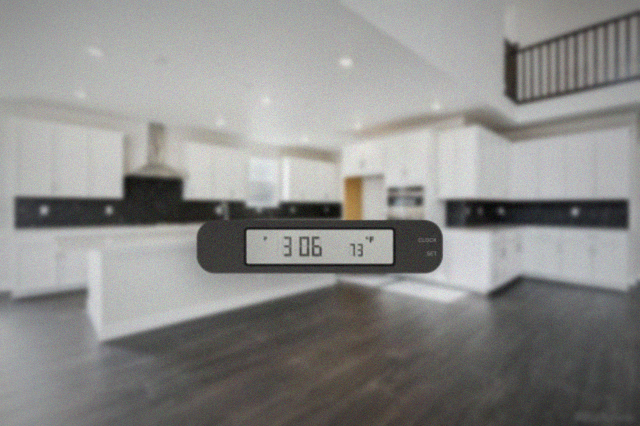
3:06
